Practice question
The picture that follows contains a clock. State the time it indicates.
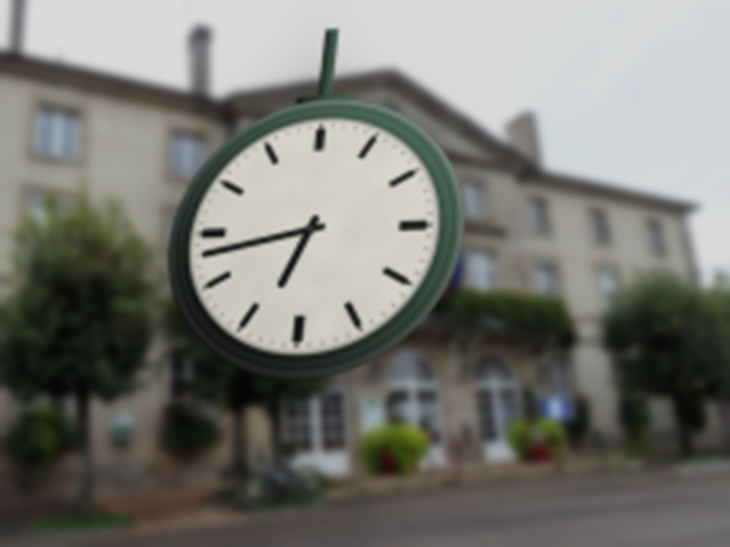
6:43
